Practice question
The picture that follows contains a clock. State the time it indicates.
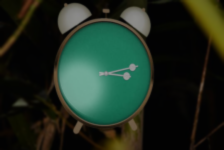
3:13
